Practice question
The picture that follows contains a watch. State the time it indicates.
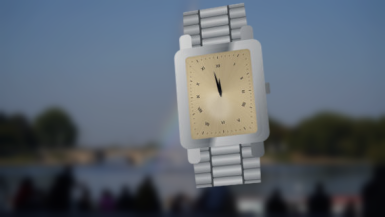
11:58
